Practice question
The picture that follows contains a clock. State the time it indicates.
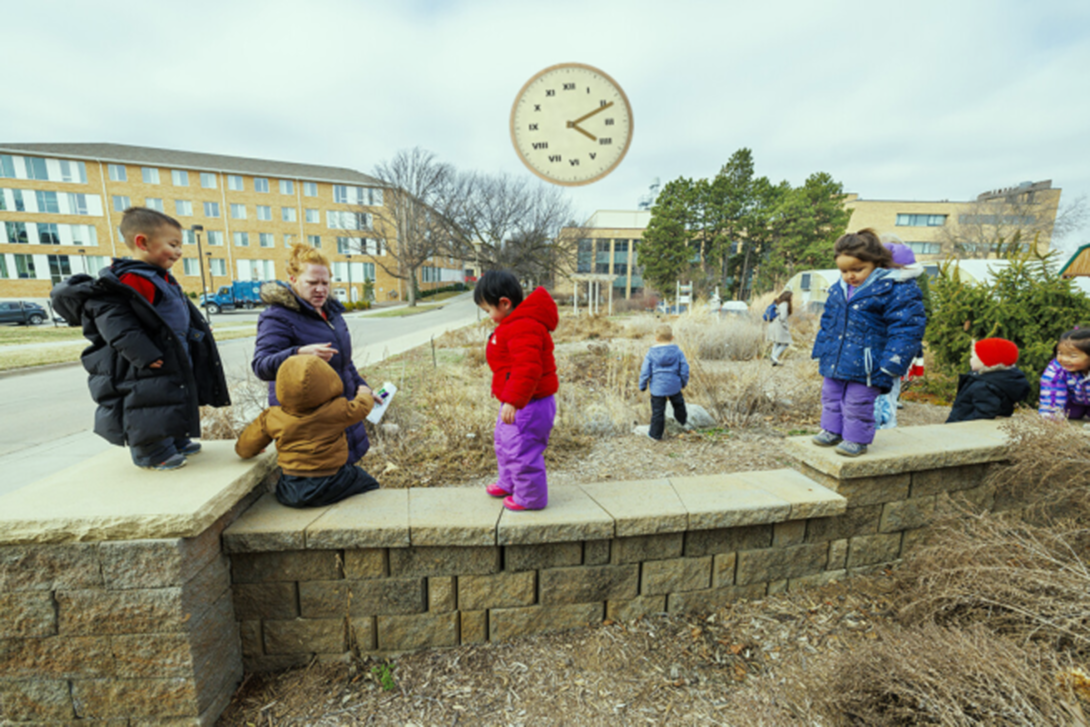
4:11
